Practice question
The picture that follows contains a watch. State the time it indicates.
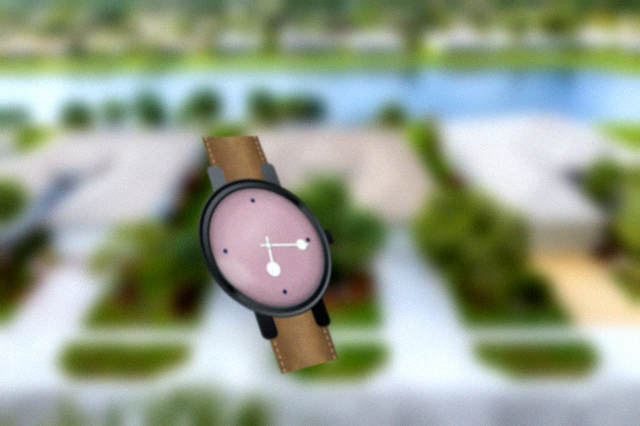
6:16
